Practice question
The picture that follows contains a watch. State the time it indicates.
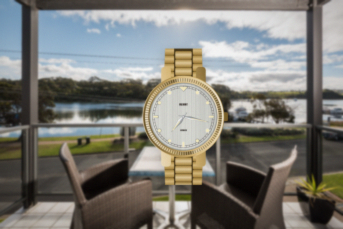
7:17
